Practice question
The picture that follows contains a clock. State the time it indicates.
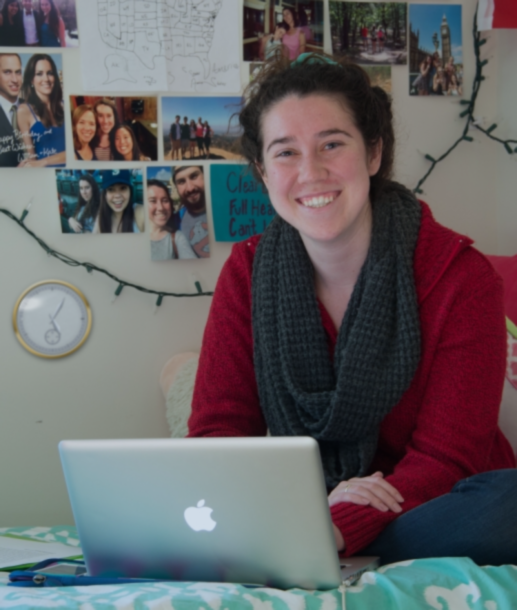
5:05
